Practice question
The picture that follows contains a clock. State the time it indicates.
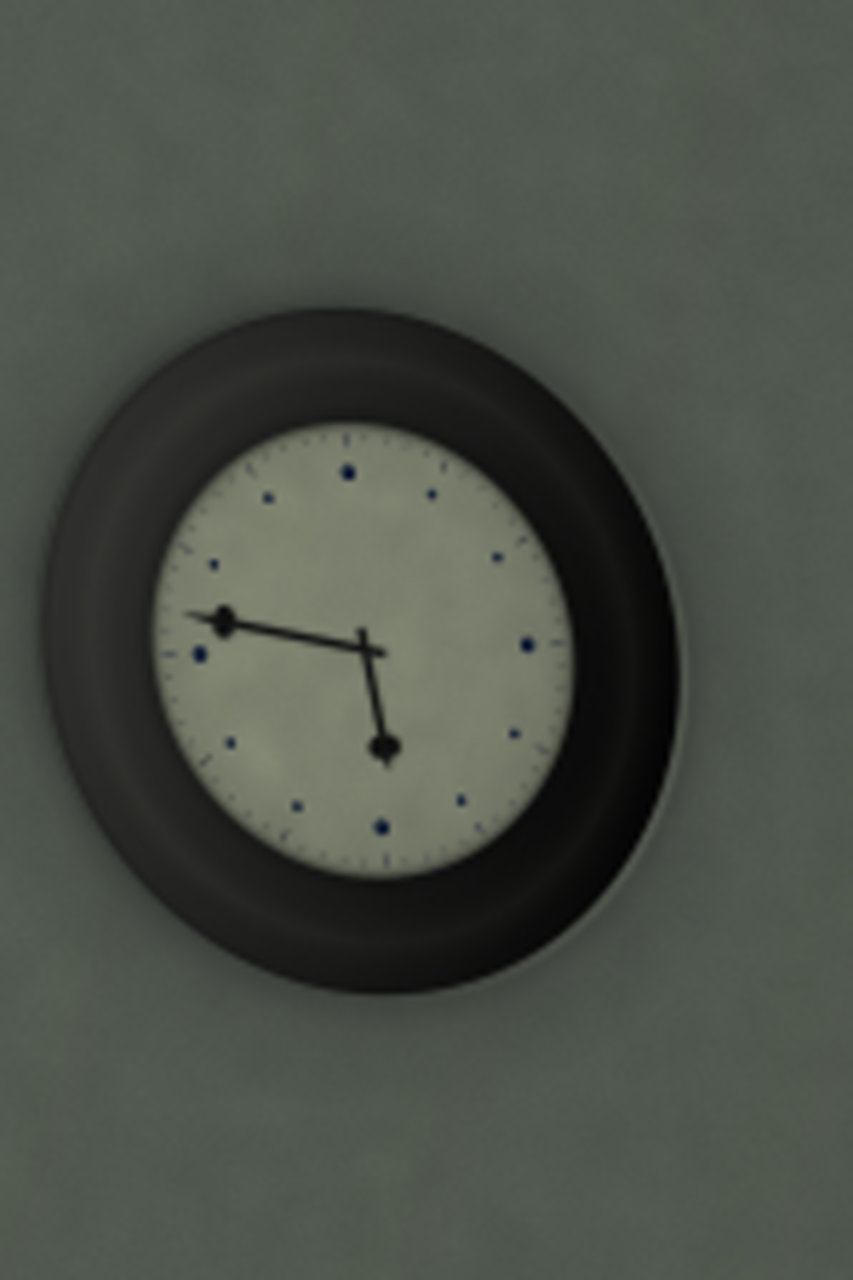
5:47
